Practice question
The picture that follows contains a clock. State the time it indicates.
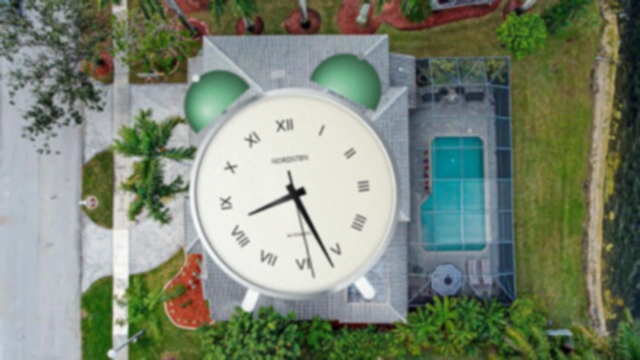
8:26:29
